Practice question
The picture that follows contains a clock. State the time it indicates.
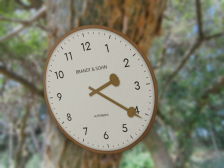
2:21
